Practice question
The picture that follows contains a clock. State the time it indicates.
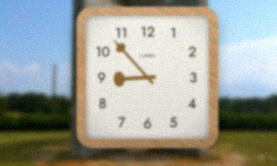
8:53
